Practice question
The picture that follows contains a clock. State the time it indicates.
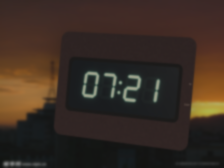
7:21
